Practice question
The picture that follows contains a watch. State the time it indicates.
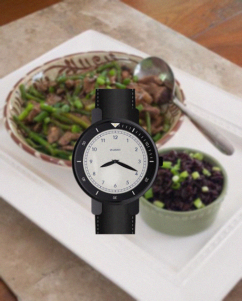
8:19
